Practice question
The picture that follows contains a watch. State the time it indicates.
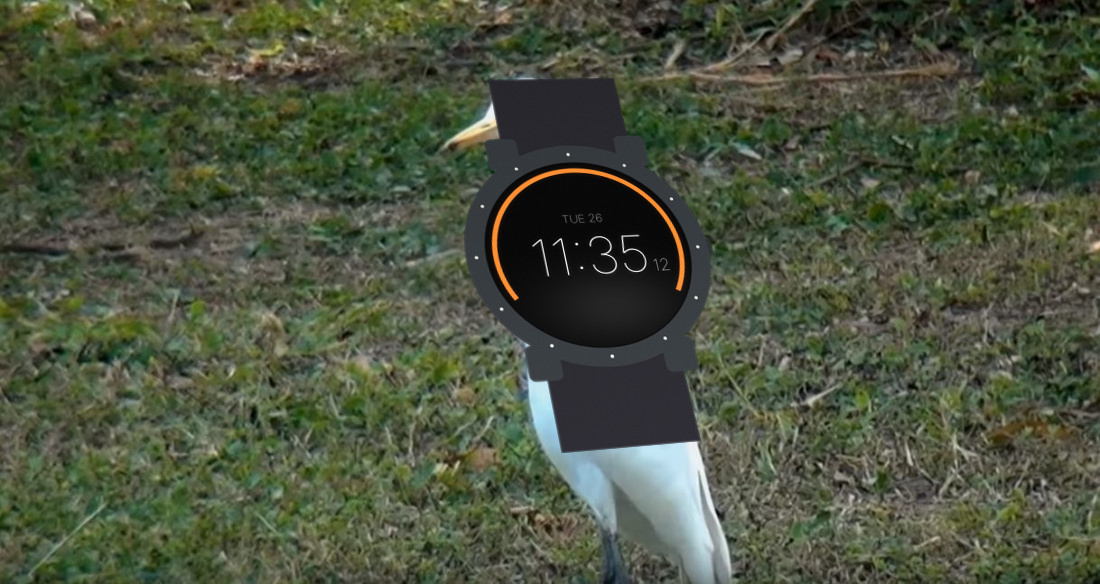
11:35:12
